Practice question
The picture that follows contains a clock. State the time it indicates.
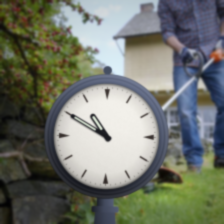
10:50
